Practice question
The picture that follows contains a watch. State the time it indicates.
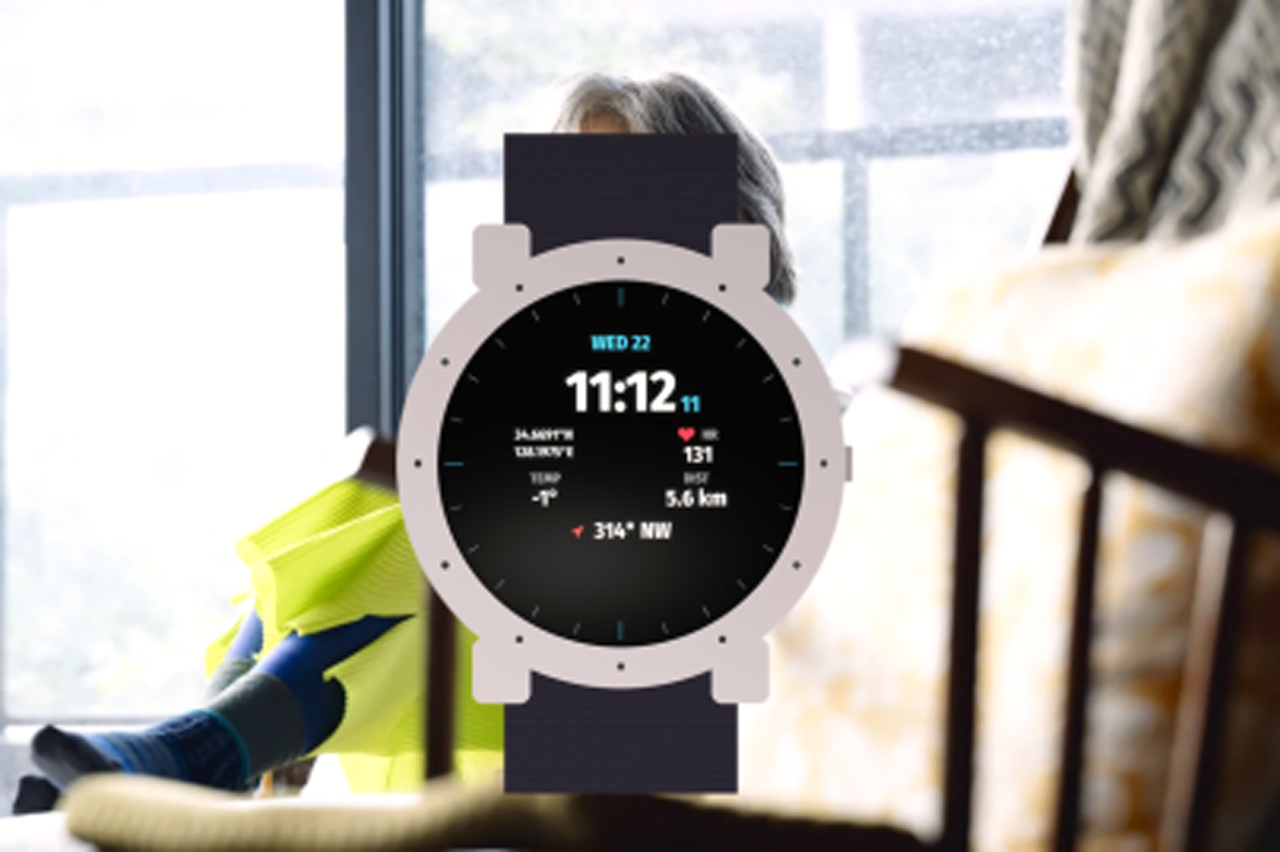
11:12:11
